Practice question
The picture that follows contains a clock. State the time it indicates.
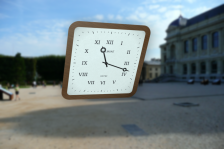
11:18
